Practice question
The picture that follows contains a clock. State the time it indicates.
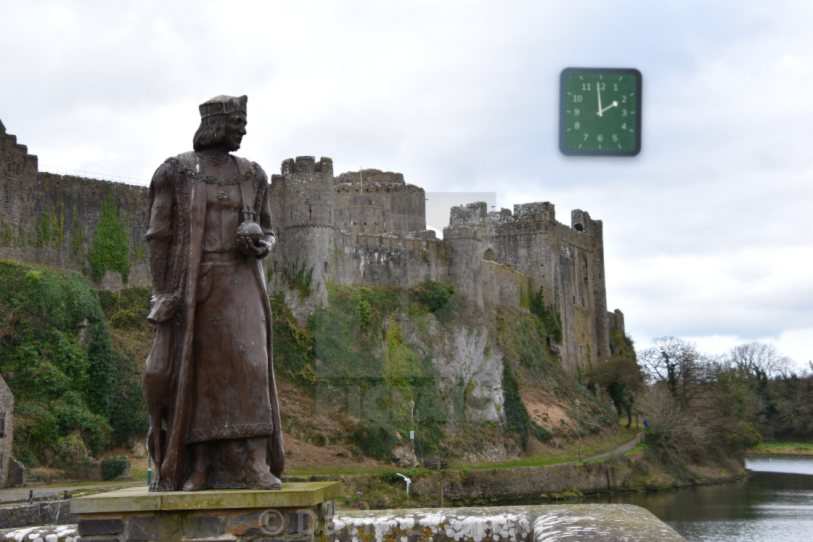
1:59
